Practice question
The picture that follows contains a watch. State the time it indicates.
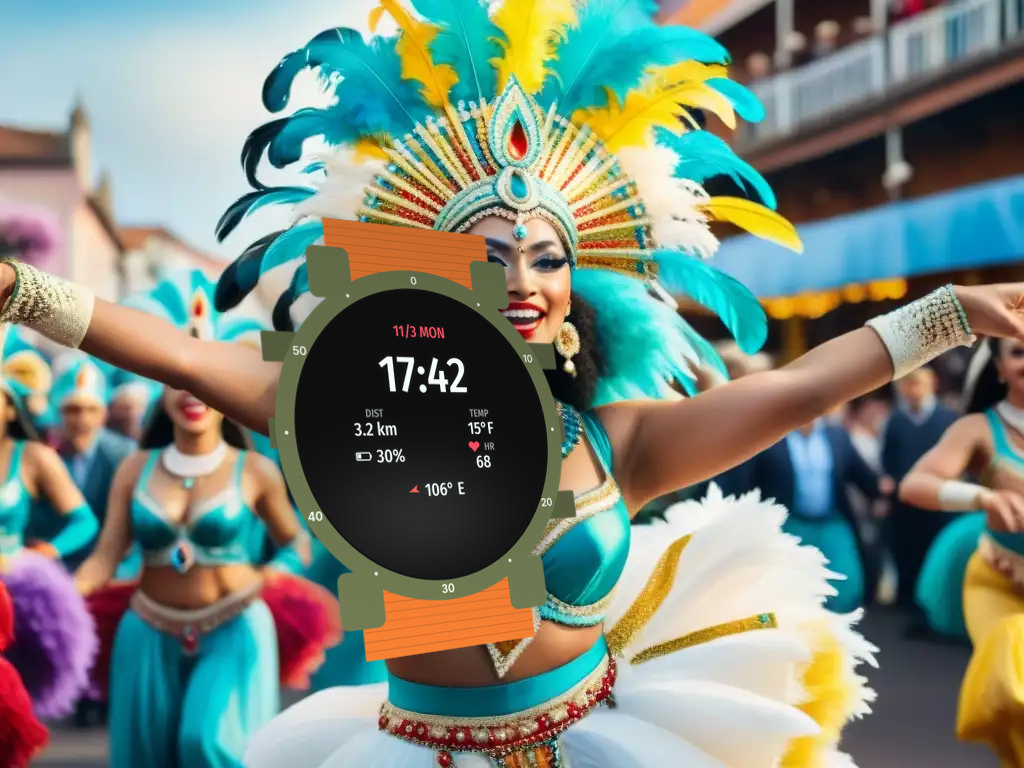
17:42
